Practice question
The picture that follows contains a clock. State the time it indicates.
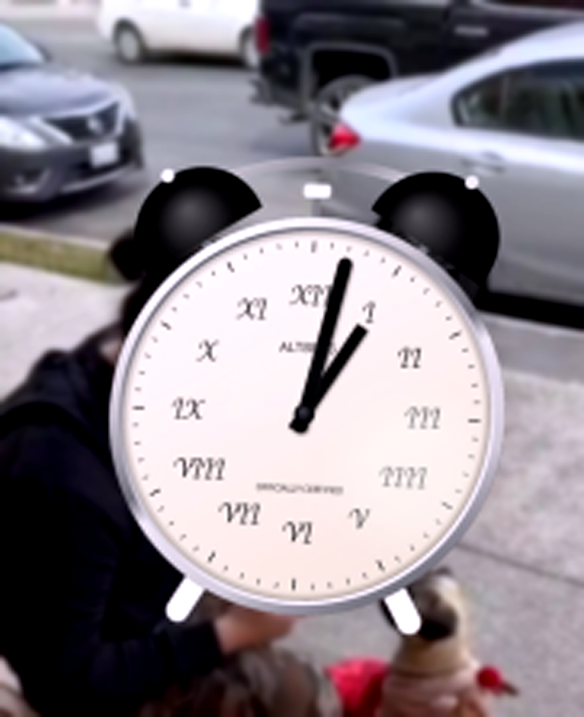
1:02
